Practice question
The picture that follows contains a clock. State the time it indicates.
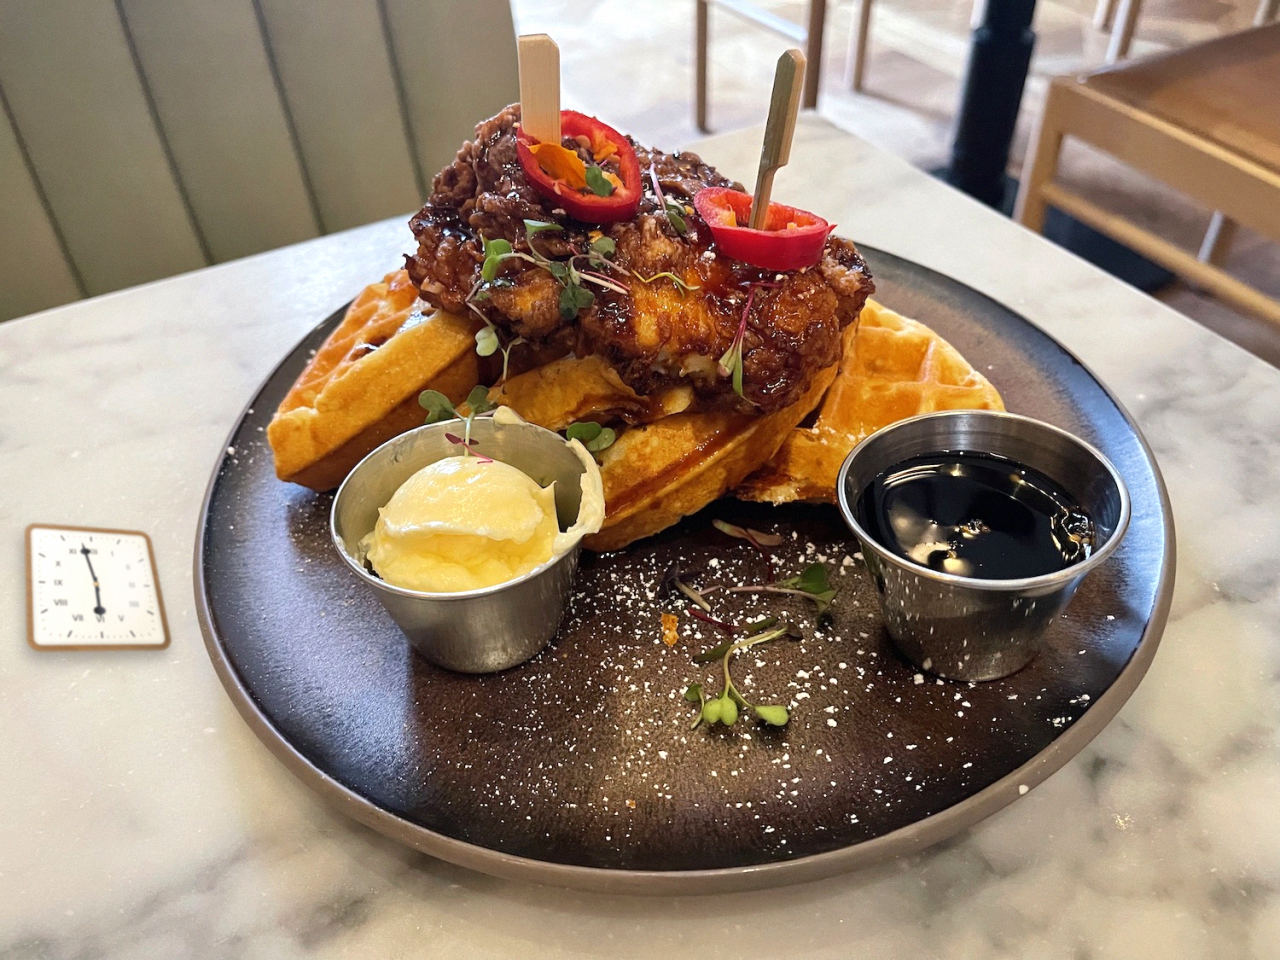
5:58
